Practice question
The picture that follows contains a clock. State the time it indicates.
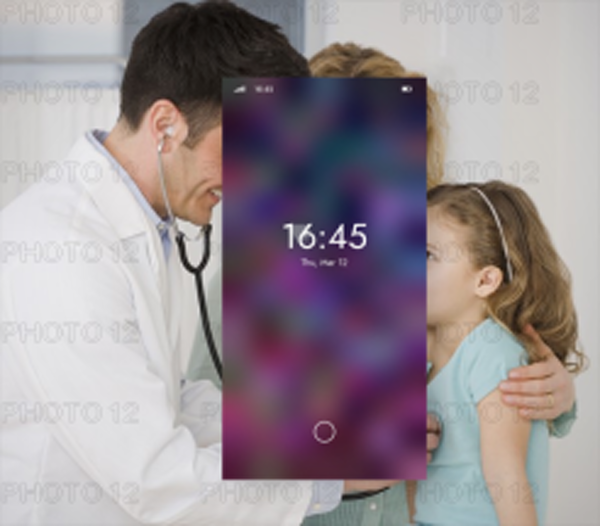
16:45
